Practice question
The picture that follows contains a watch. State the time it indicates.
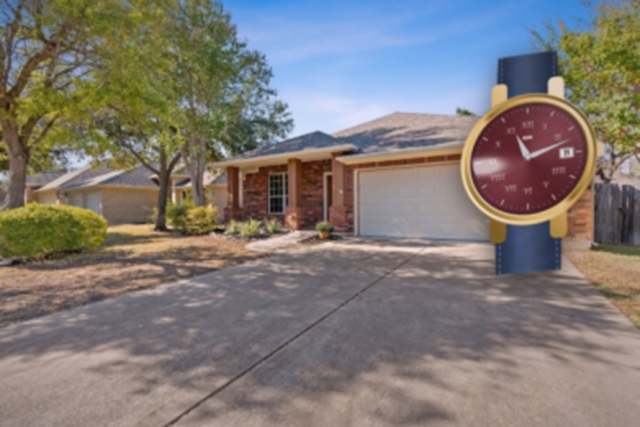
11:12
